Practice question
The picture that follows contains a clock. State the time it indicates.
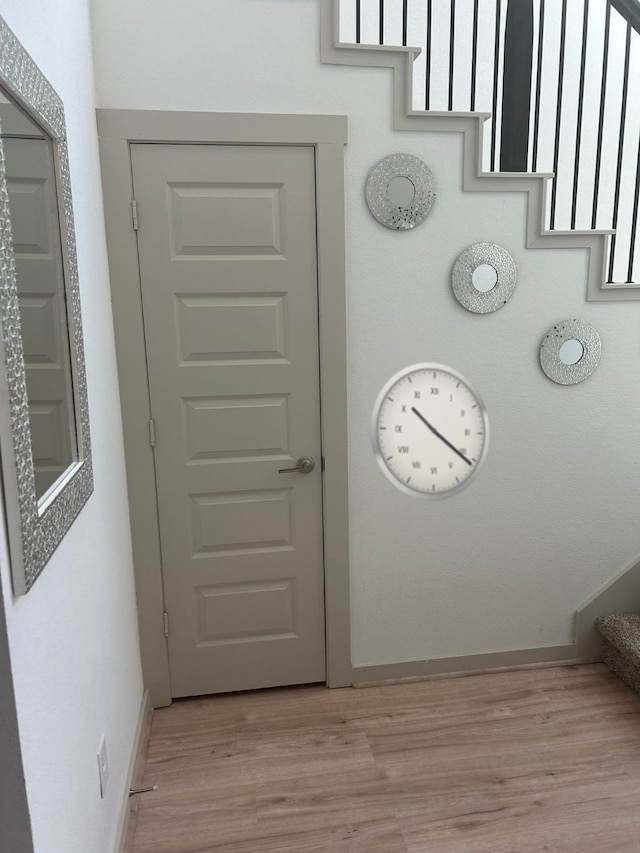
10:21
